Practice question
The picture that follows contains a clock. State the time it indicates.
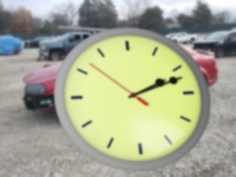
2:11:52
